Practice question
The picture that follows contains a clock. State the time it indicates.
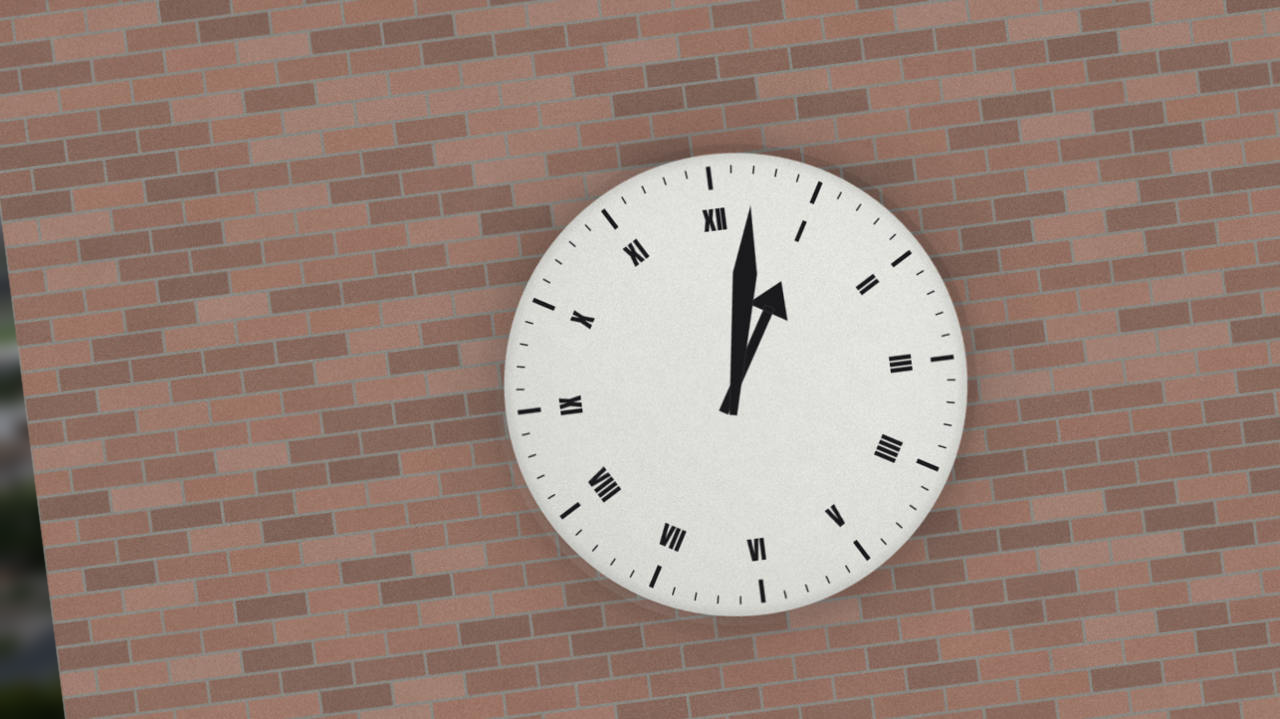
1:02
